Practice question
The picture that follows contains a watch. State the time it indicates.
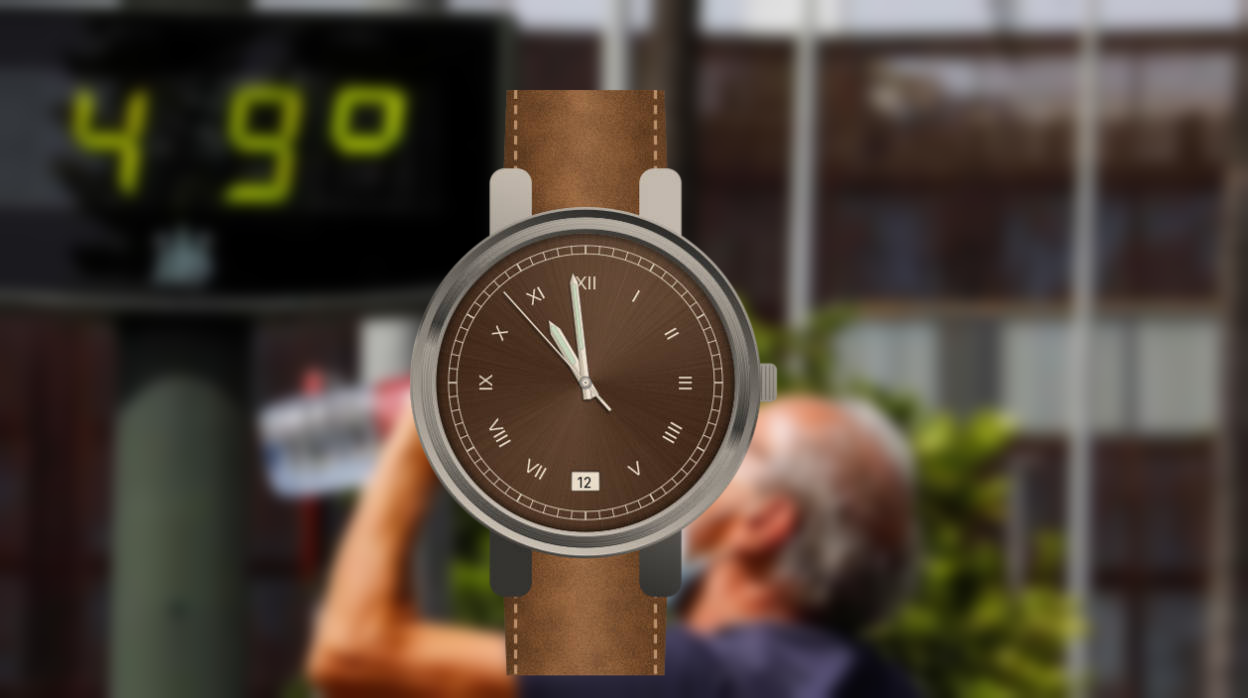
10:58:53
